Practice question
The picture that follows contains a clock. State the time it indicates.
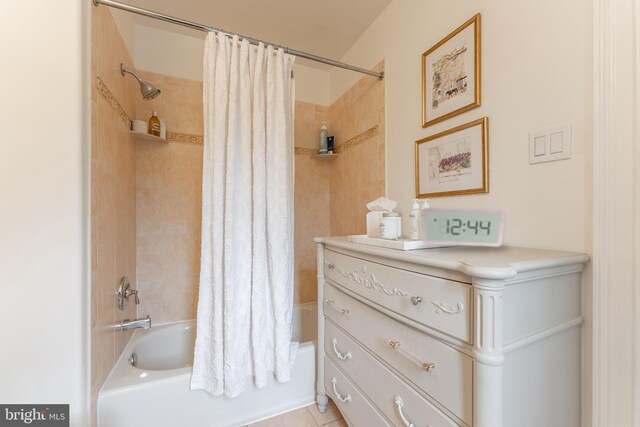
12:44
